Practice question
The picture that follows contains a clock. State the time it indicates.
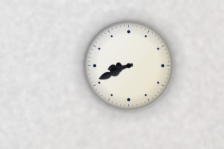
8:41
